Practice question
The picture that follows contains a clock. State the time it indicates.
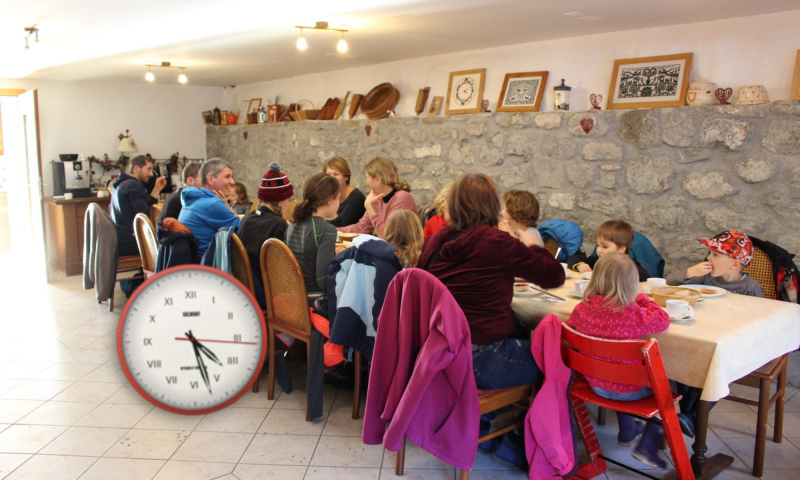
4:27:16
